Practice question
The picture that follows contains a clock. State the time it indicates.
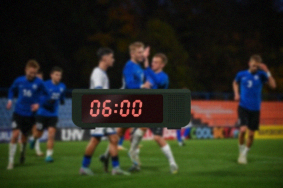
6:00
